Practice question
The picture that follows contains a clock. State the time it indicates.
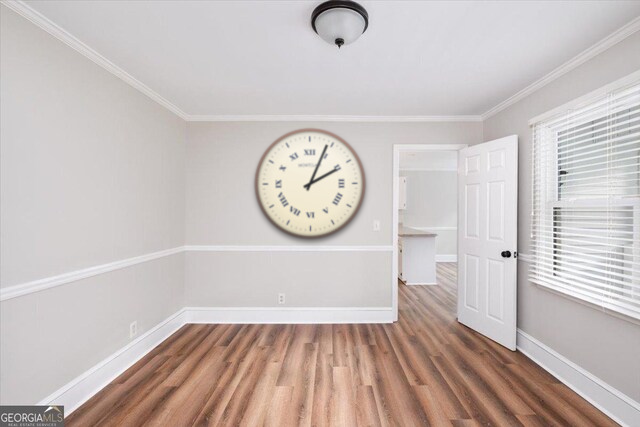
2:04
